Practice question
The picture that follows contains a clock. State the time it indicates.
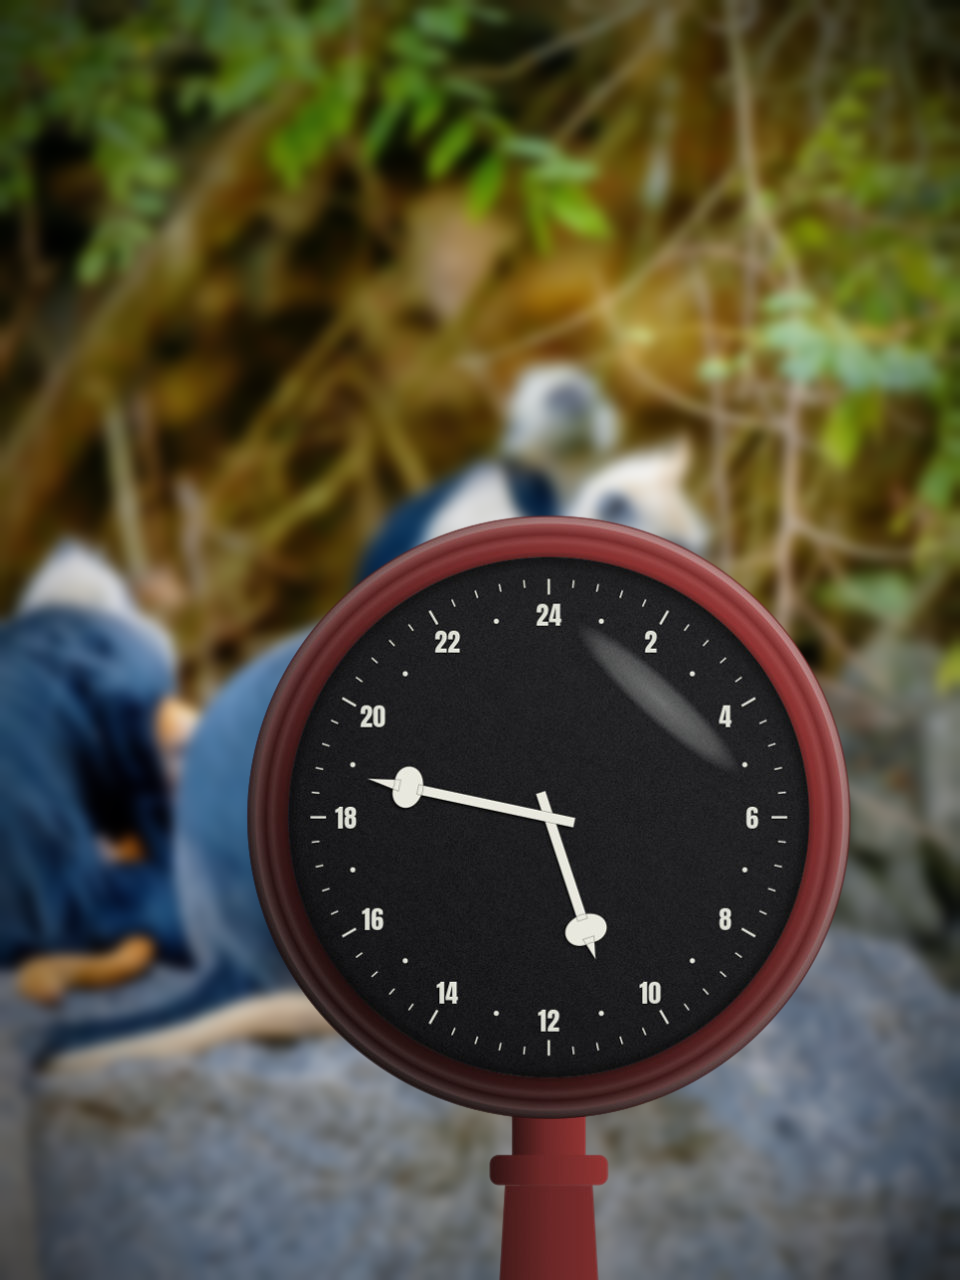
10:47
